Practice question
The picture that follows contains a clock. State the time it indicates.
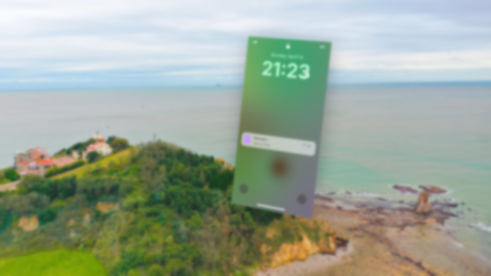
21:23
